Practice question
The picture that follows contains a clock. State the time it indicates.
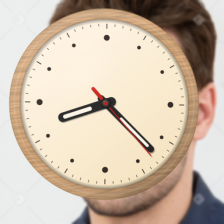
8:22:23
